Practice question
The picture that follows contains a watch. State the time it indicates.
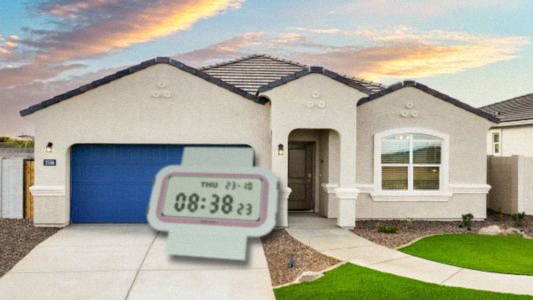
8:38:23
